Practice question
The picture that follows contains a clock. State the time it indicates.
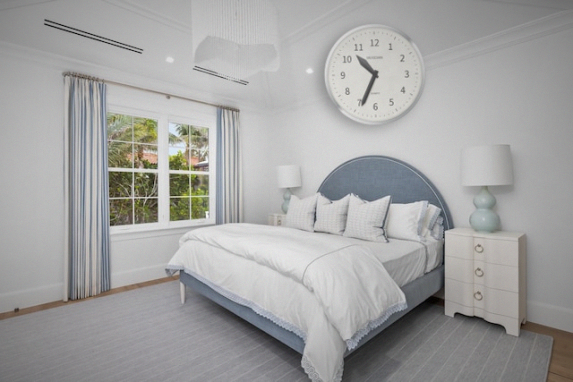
10:34
